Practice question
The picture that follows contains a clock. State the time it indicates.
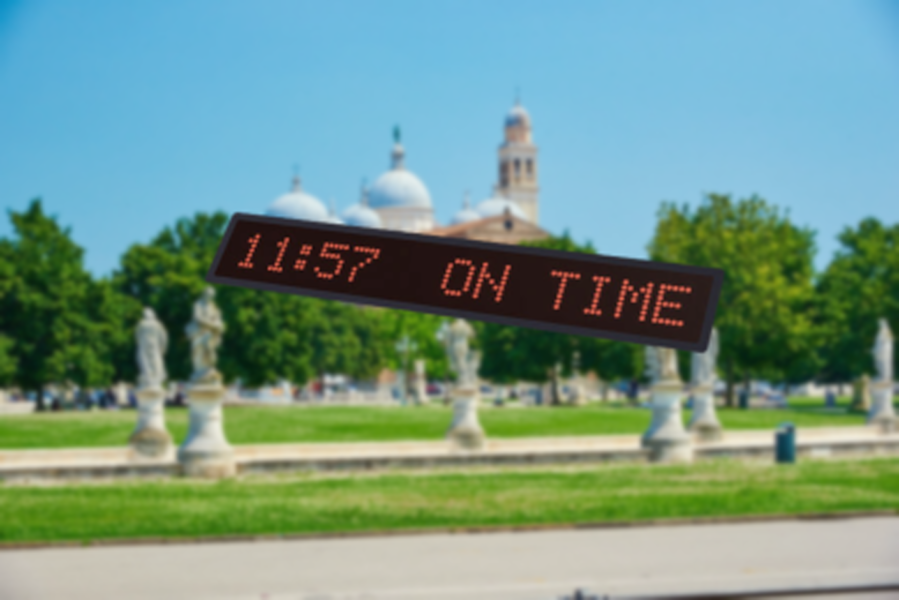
11:57
